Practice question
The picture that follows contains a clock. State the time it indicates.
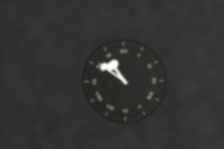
10:51
